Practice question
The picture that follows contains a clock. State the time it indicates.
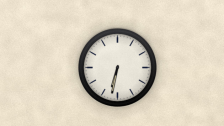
6:32
